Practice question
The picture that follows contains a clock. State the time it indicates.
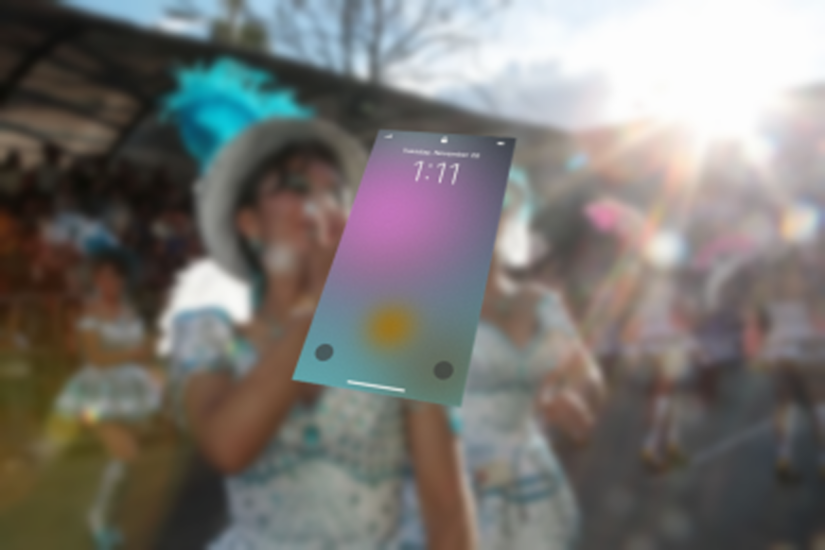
1:11
